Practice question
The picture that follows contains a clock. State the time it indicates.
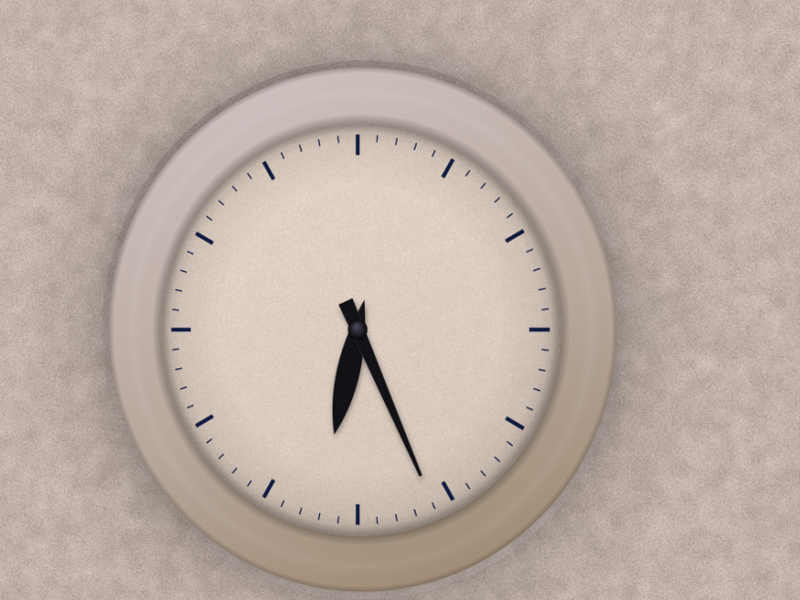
6:26
